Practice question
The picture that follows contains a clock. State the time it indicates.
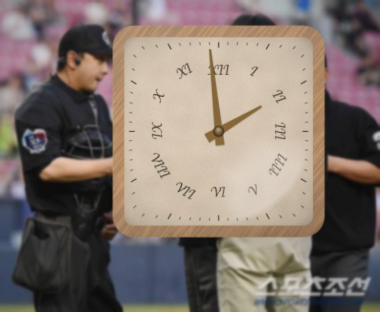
1:59
